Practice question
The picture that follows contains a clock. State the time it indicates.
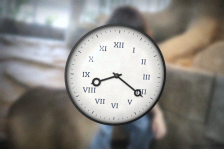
8:21
